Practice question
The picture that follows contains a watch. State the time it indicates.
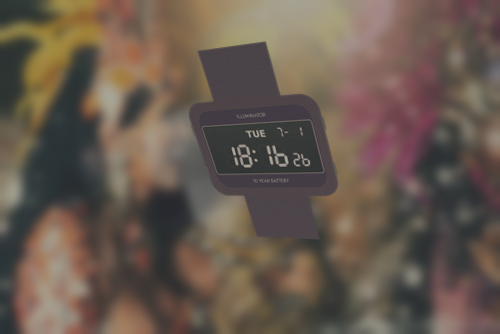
18:16:26
